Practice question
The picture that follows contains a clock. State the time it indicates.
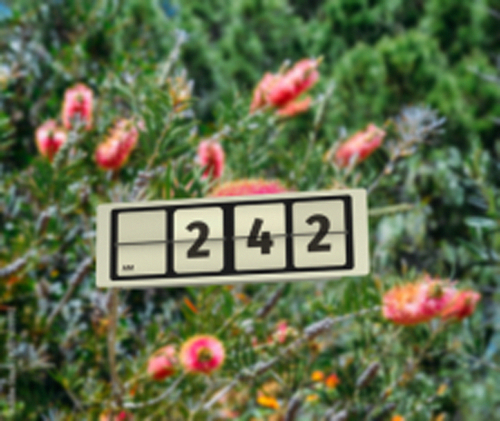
2:42
